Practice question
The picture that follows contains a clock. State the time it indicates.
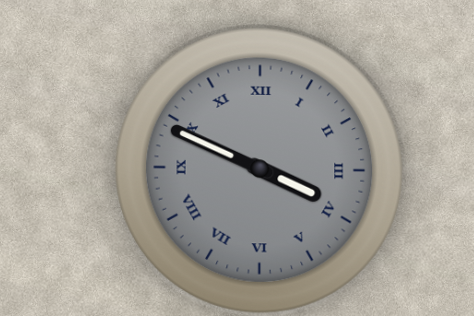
3:49
